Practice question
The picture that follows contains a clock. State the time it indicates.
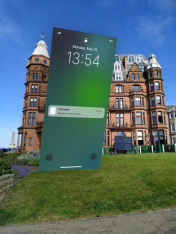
13:54
